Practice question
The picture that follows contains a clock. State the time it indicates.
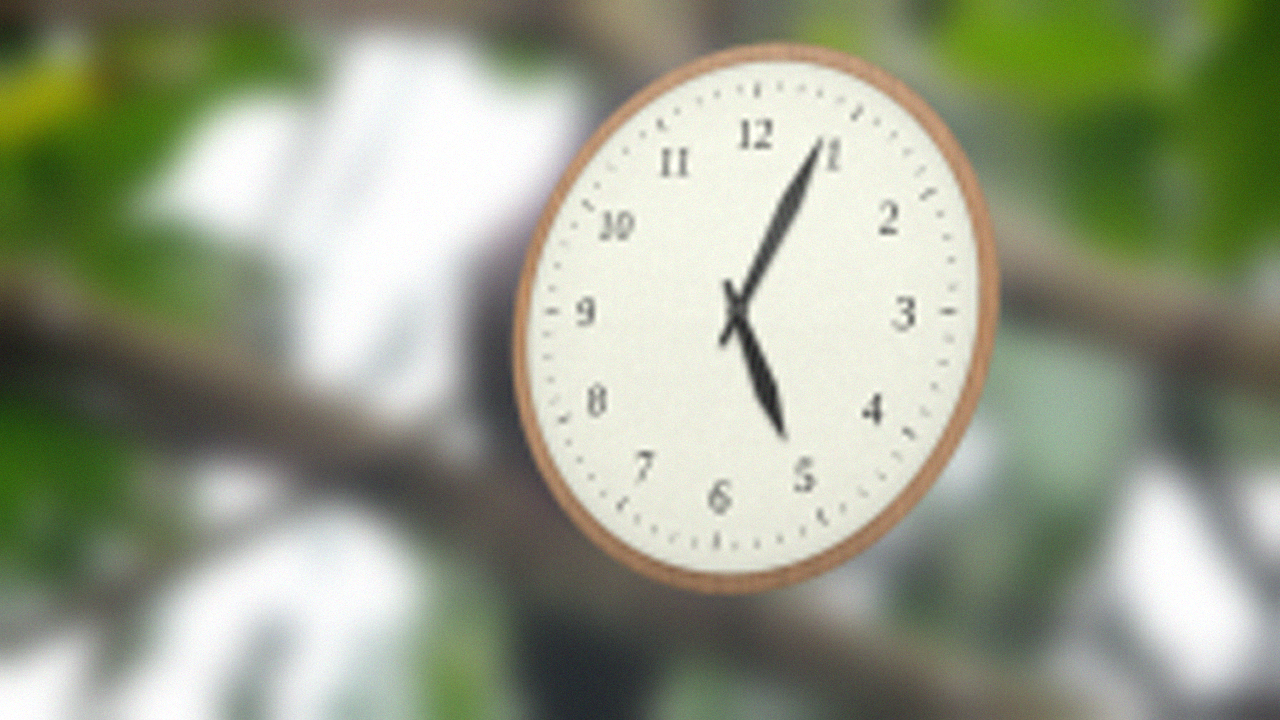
5:04
